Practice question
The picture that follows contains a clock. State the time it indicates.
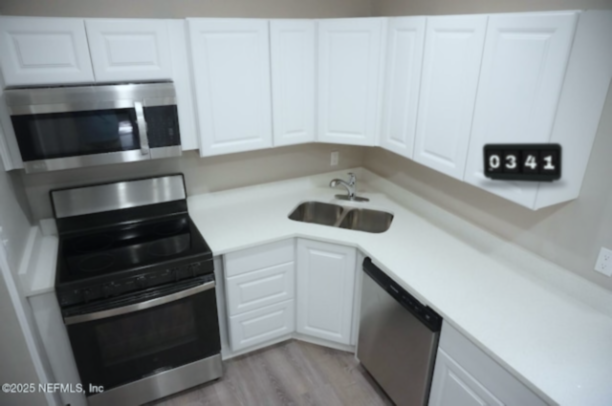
3:41
